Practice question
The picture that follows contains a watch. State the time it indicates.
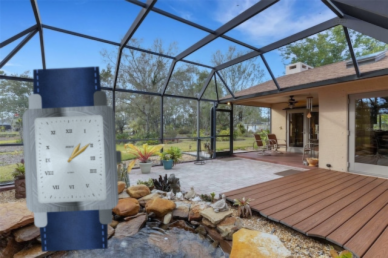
1:09
